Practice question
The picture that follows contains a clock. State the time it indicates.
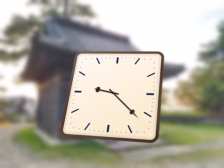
9:22
